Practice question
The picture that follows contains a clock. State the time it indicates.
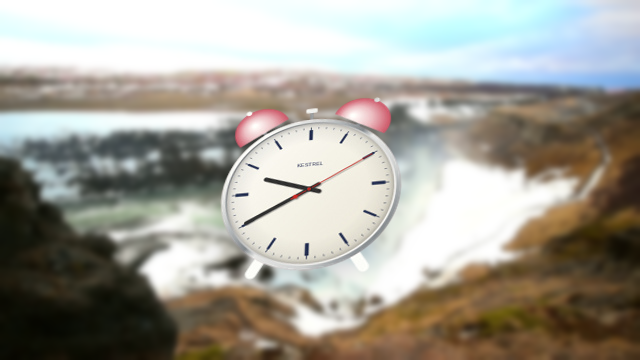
9:40:10
